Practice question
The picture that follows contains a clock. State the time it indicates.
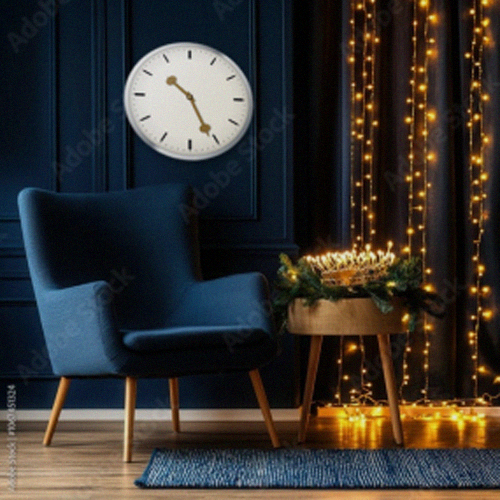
10:26
